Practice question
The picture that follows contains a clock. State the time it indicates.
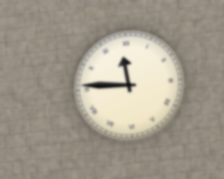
11:46
